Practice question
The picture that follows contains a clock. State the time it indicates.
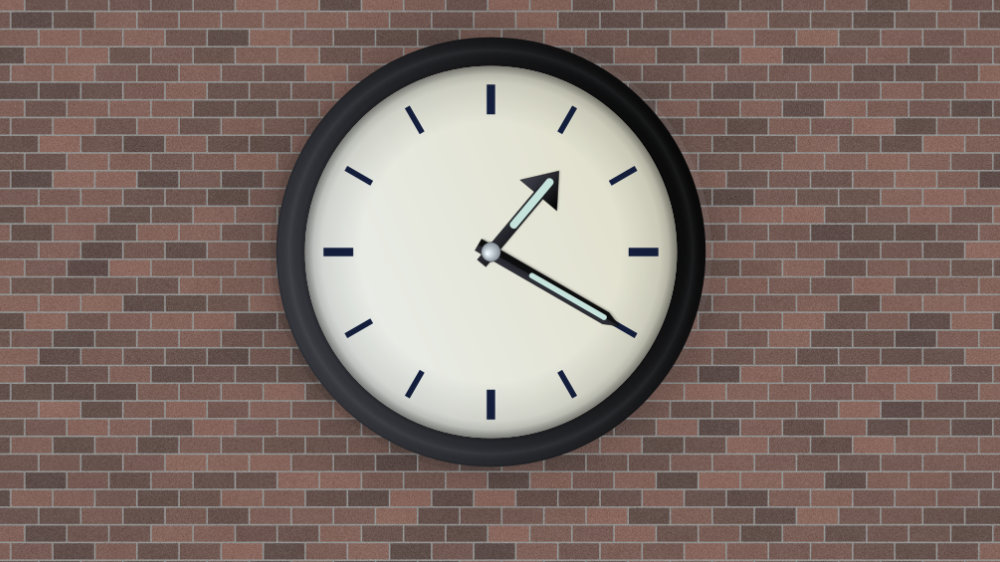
1:20
